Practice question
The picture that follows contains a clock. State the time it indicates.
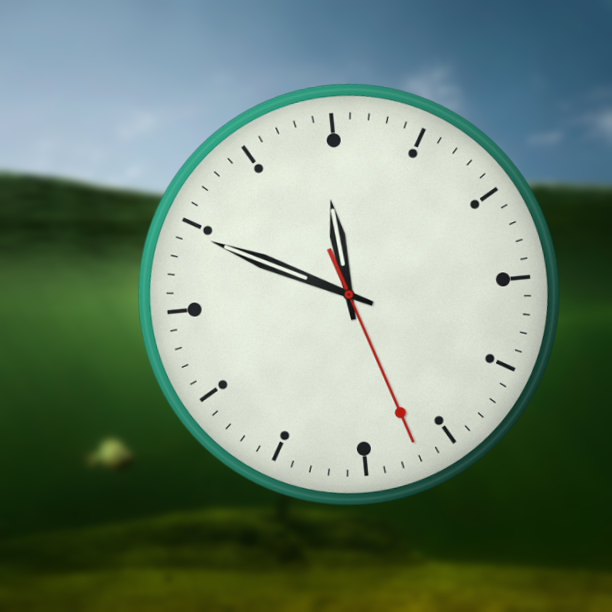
11:49:27
